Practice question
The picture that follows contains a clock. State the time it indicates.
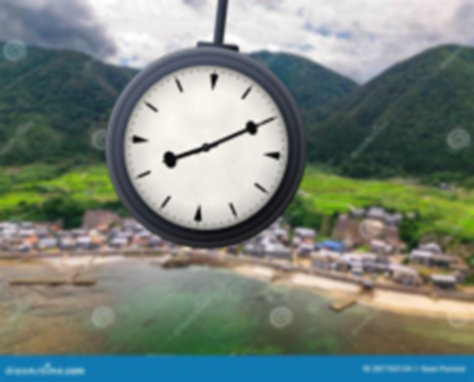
8:10
